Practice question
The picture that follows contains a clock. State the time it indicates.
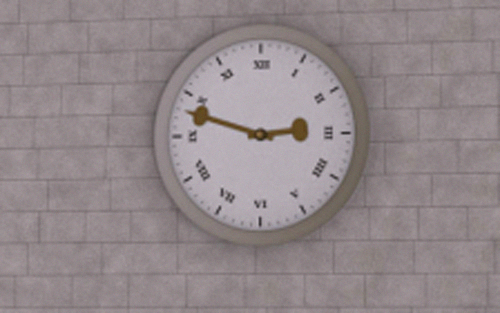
2:48
